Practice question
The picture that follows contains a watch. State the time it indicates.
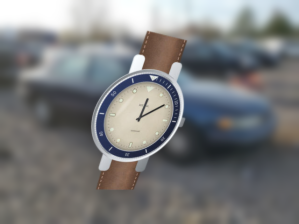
12:09
